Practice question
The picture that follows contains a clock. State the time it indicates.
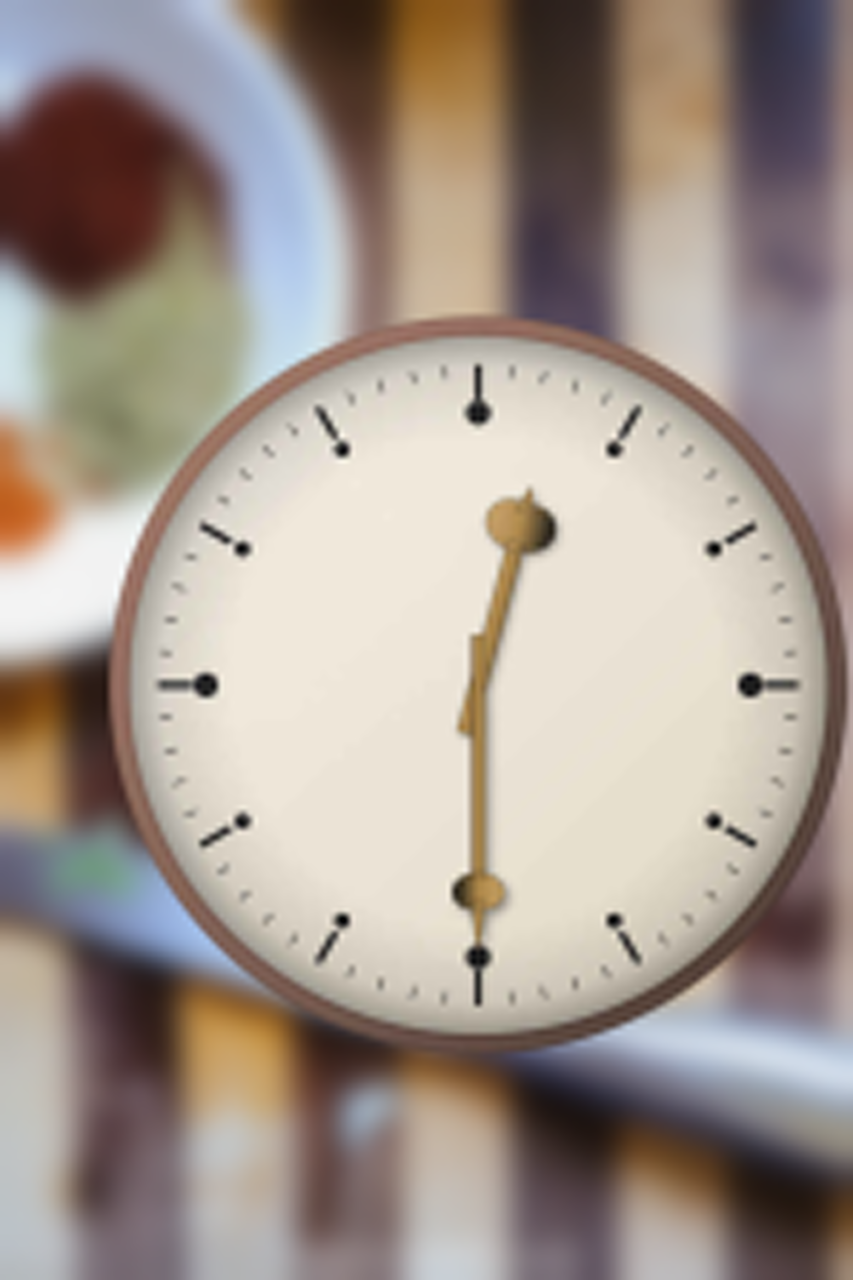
12:30
